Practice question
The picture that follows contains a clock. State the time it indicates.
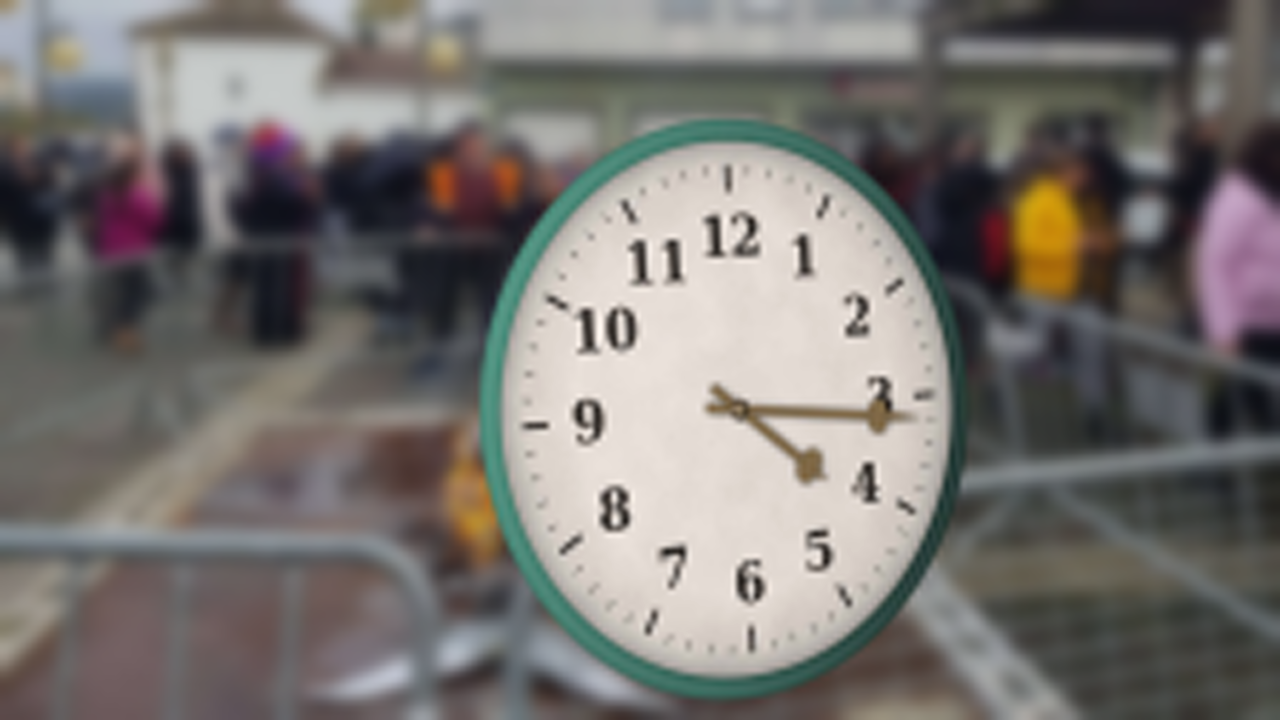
4:16
